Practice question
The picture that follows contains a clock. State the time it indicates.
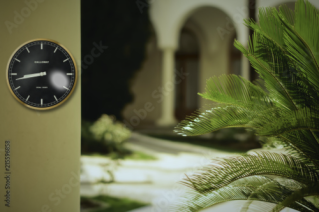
8:43
